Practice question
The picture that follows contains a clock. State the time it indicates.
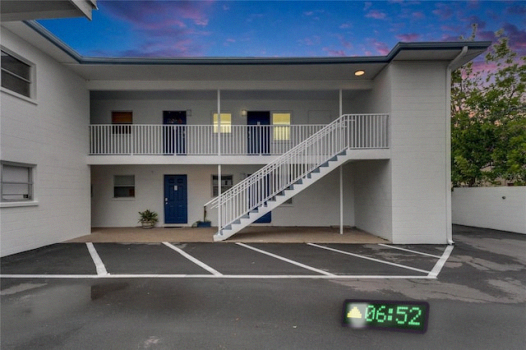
6:52
